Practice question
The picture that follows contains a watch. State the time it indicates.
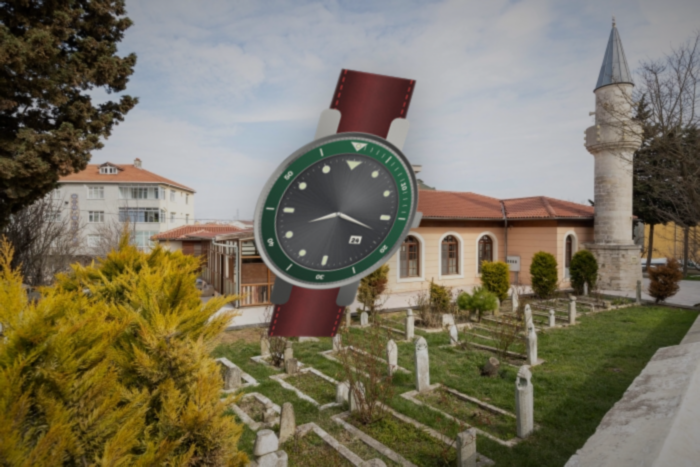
8:18
